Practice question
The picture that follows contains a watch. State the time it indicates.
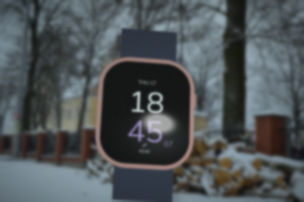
18:45
